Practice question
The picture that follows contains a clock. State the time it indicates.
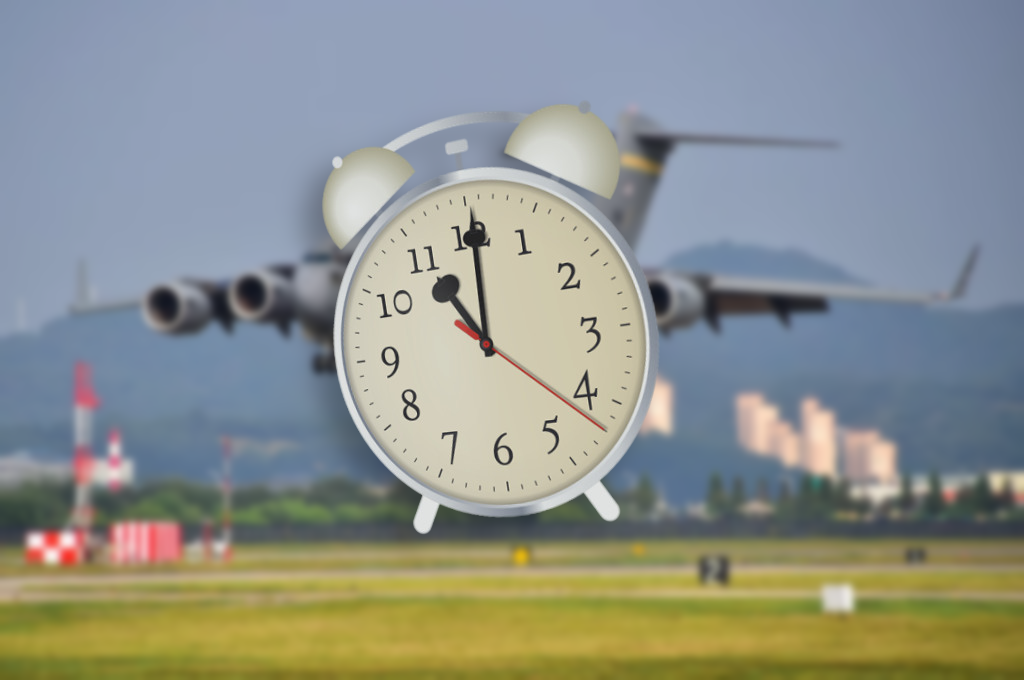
11:00:22
